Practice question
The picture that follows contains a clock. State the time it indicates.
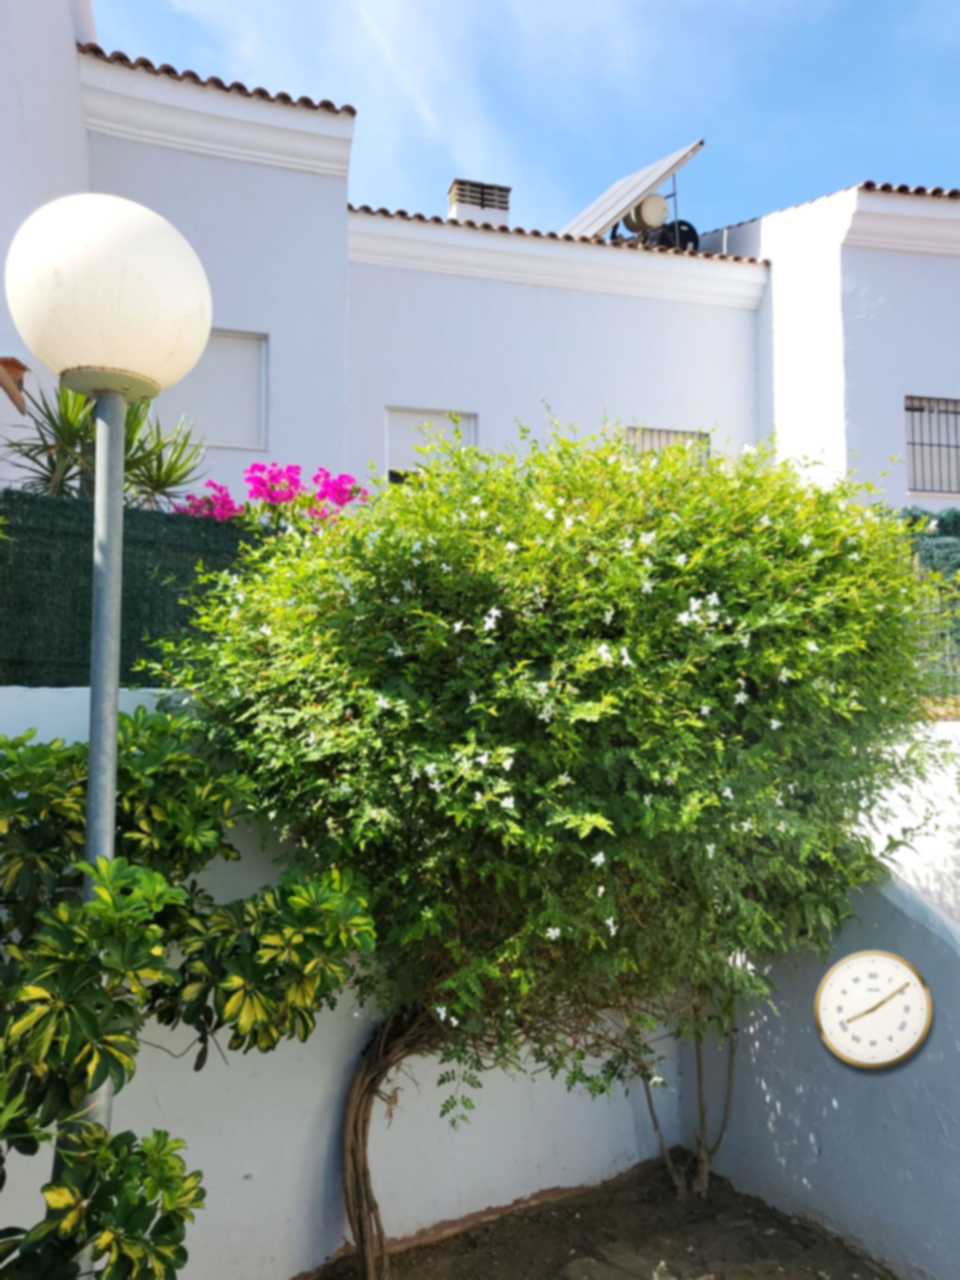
8:09
